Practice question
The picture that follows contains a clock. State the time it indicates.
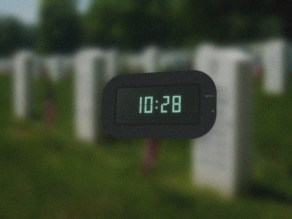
10:28
